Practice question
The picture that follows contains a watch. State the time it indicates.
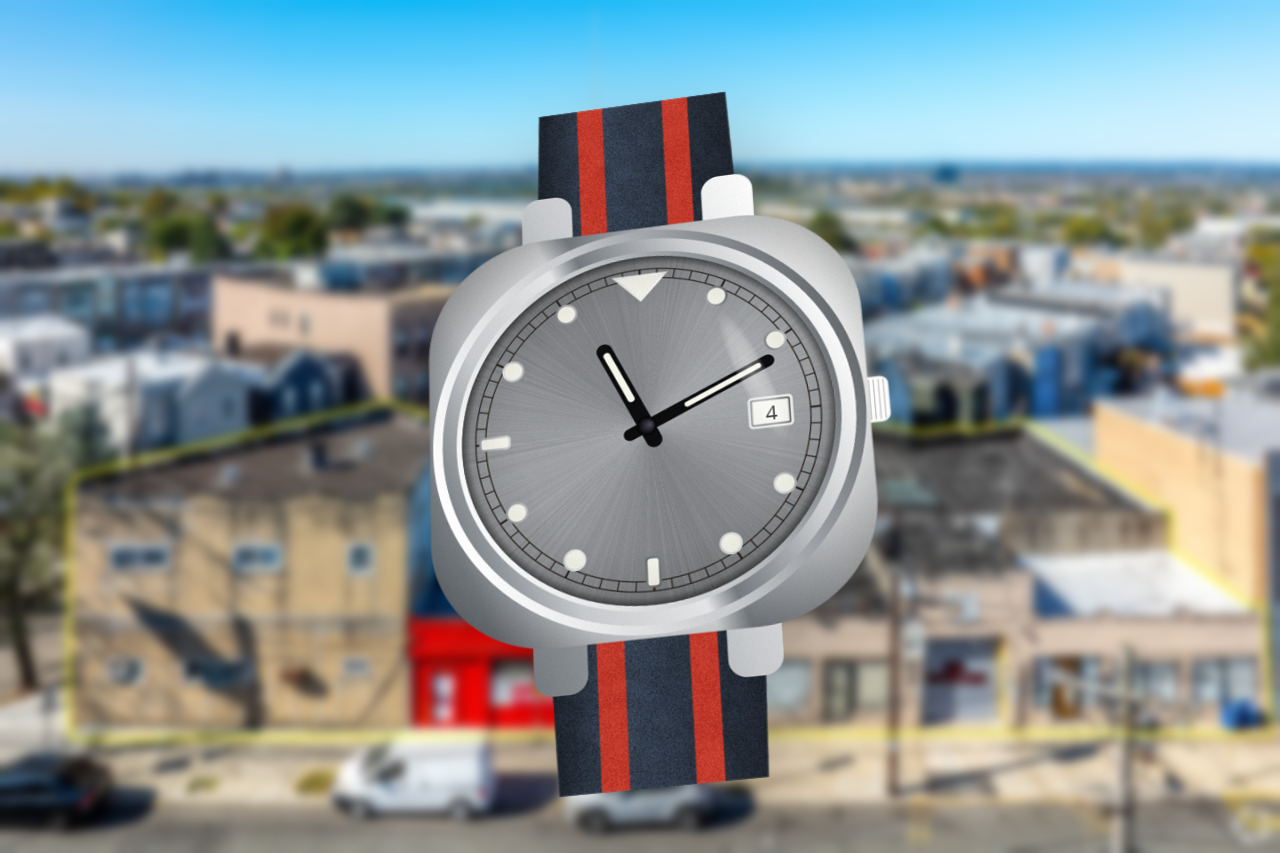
11:11
